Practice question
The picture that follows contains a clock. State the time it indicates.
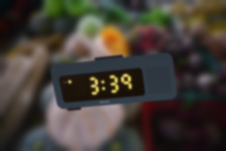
3:39
